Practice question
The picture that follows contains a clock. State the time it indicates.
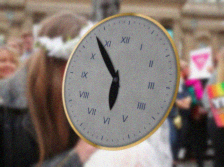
5:53
